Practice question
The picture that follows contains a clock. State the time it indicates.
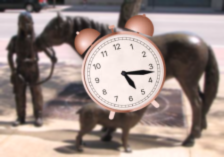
5:17
